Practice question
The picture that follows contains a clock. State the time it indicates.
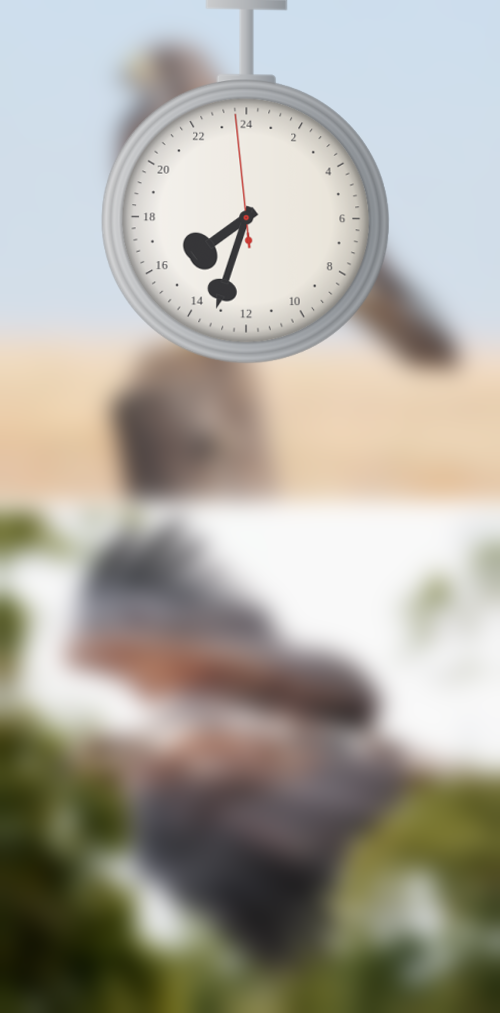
15:32:59
